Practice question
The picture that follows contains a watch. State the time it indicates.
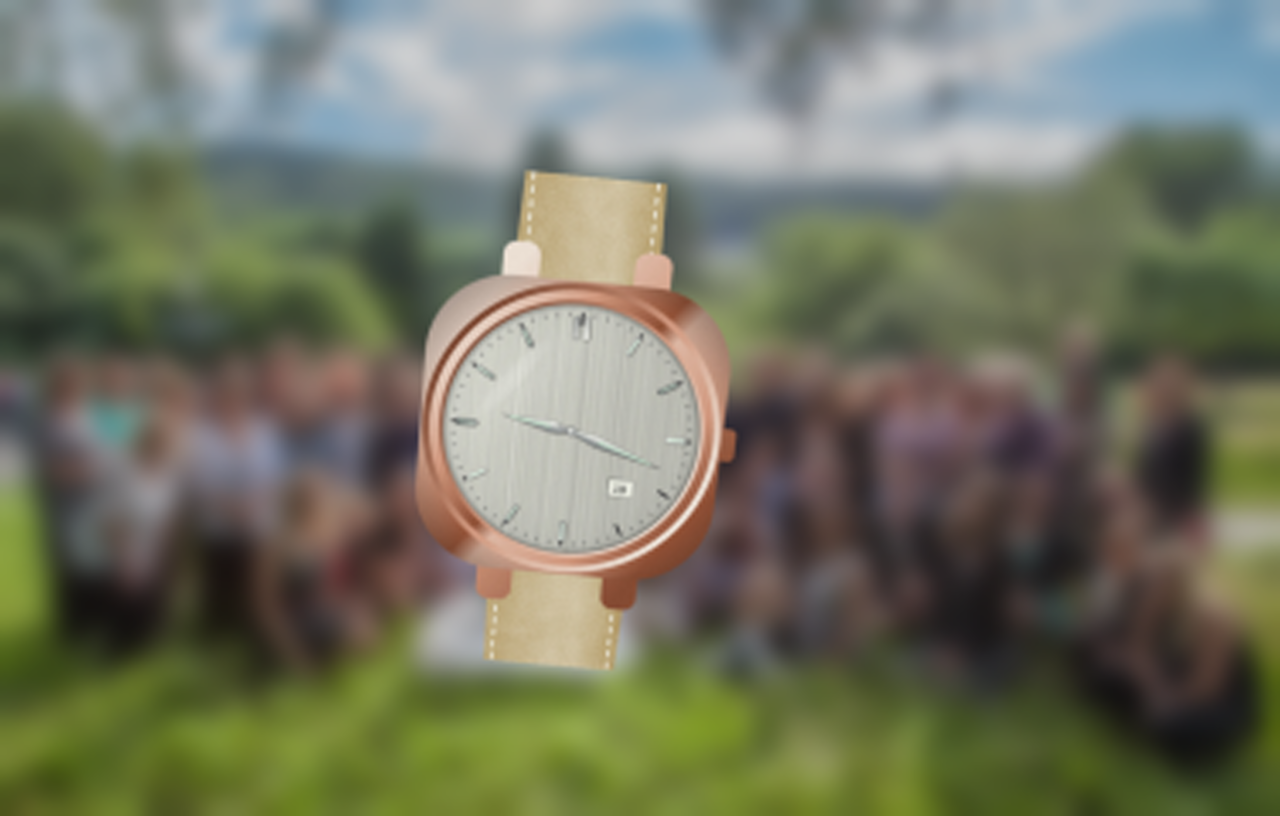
9:18
